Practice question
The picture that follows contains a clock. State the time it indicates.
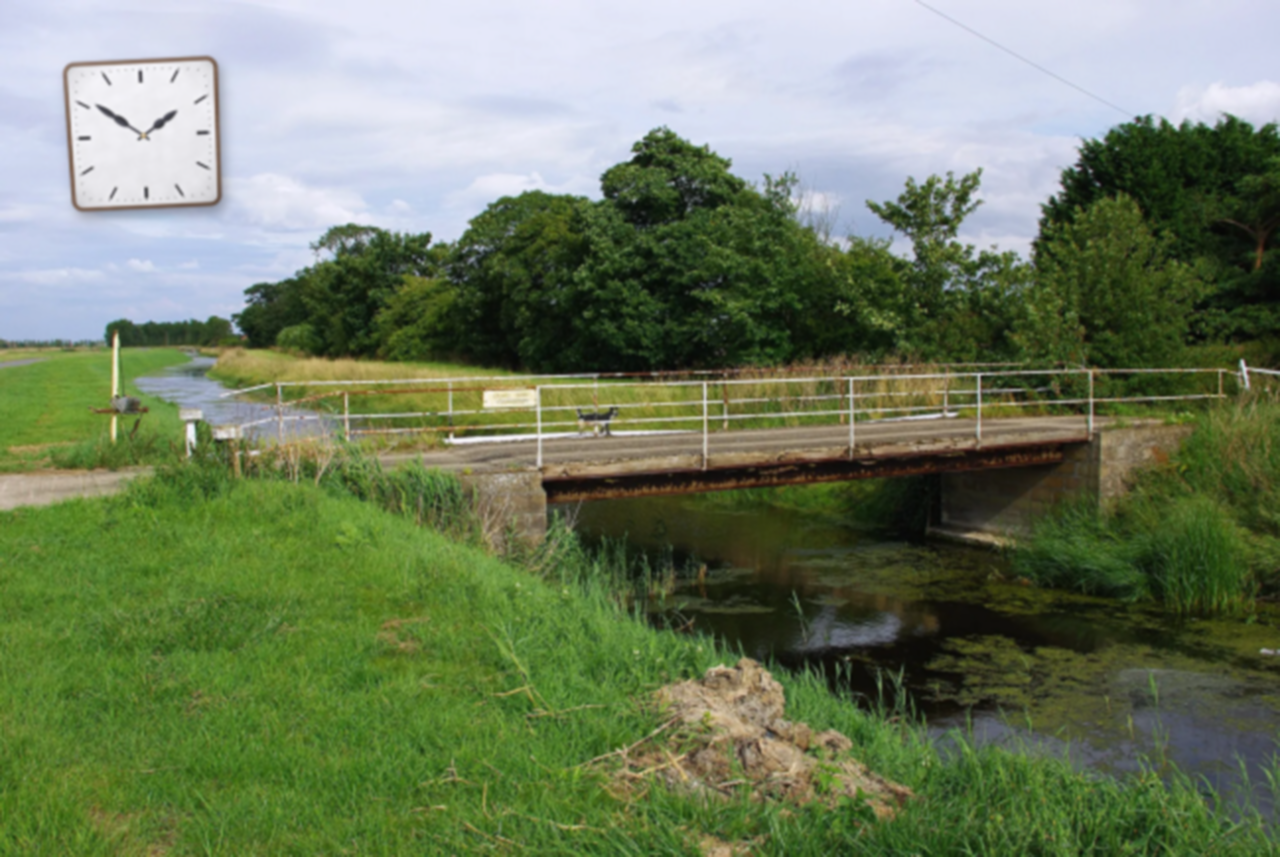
1:51
